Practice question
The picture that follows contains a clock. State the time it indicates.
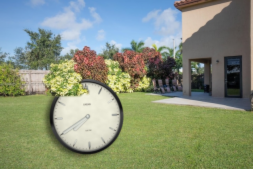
7:40
